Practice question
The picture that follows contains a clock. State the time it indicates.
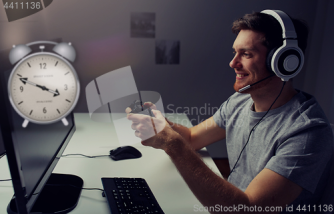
3:49
